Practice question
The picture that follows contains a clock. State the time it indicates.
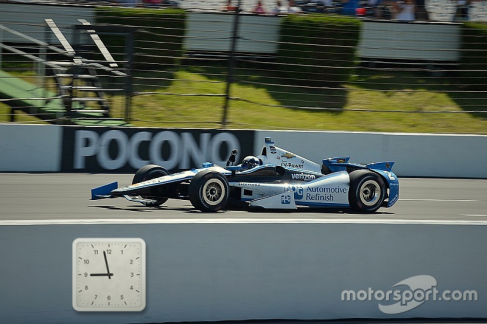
8:58
